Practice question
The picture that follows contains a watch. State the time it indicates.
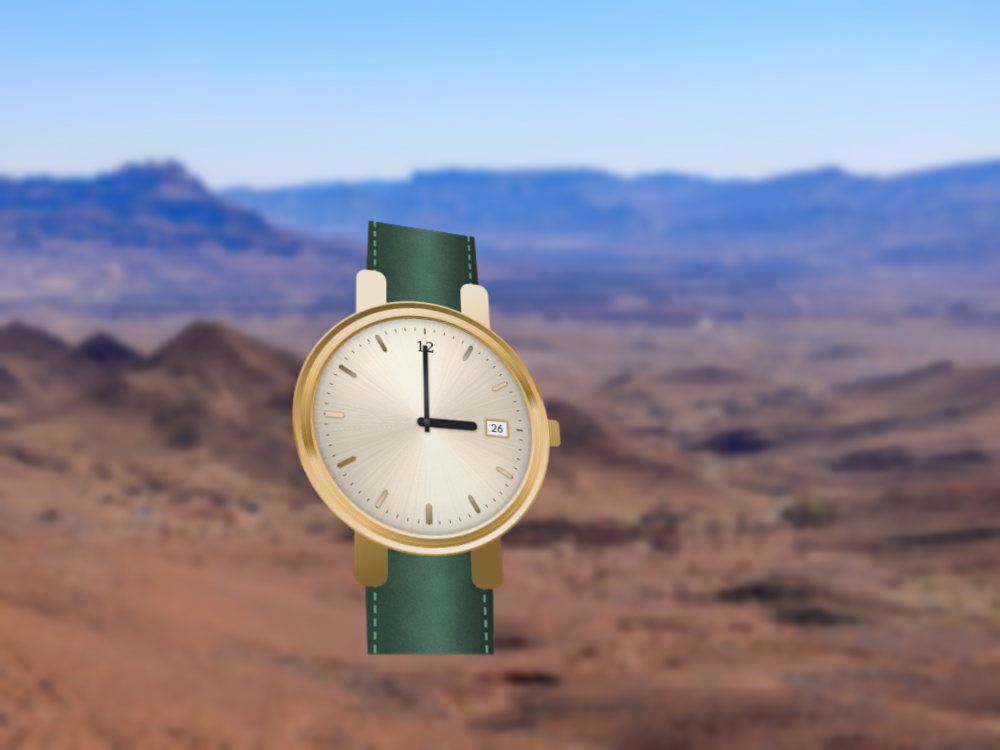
3:00
